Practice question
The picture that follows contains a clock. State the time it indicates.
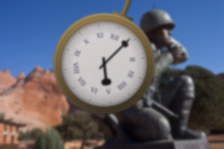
5:04
